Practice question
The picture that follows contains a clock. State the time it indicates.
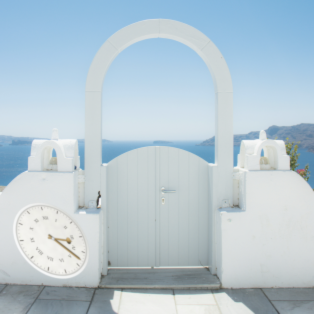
3:23
